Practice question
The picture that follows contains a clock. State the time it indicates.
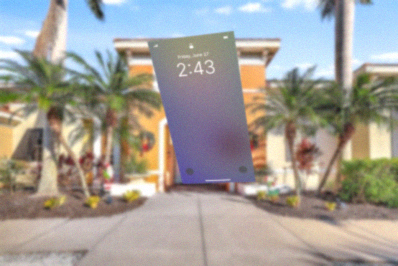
2:43
